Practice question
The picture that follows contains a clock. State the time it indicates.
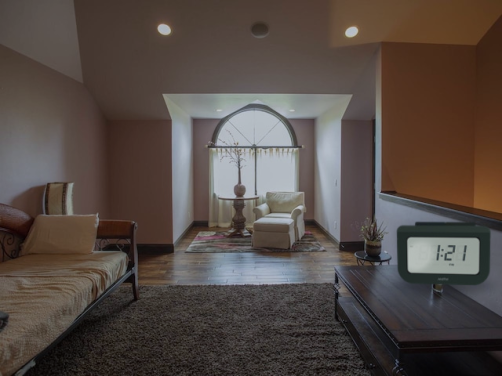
1:21
